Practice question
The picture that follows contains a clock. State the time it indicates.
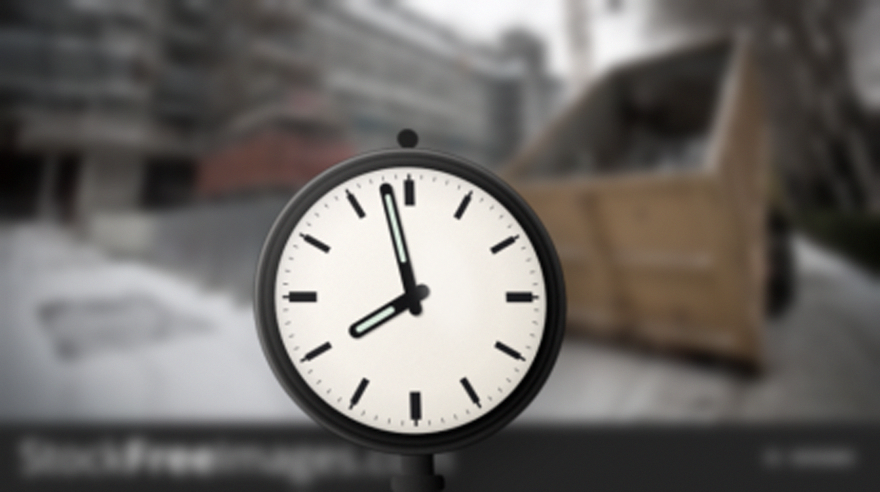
7:58
